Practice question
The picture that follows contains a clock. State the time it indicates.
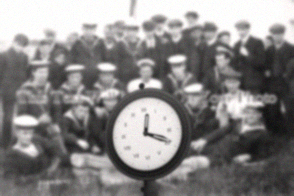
12:19
